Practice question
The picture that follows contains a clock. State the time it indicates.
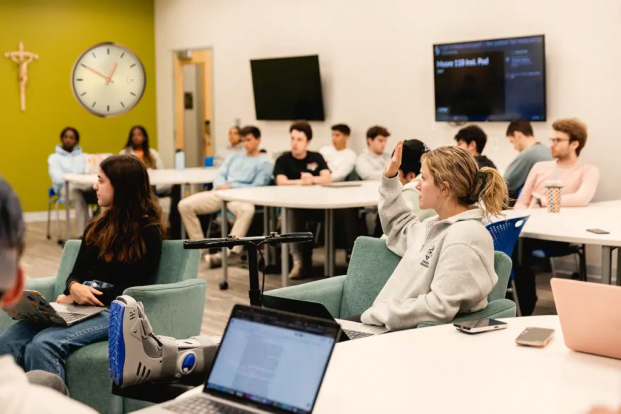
12:50
